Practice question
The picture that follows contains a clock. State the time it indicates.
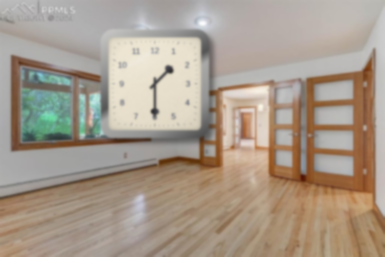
1:30
